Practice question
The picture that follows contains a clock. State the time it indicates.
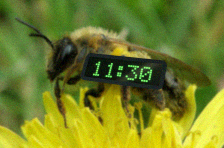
11:30
